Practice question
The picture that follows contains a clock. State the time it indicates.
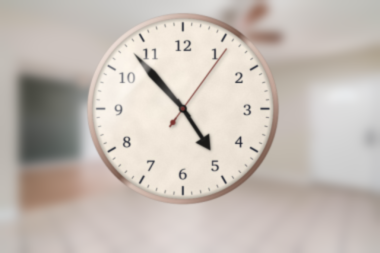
4:53:06
